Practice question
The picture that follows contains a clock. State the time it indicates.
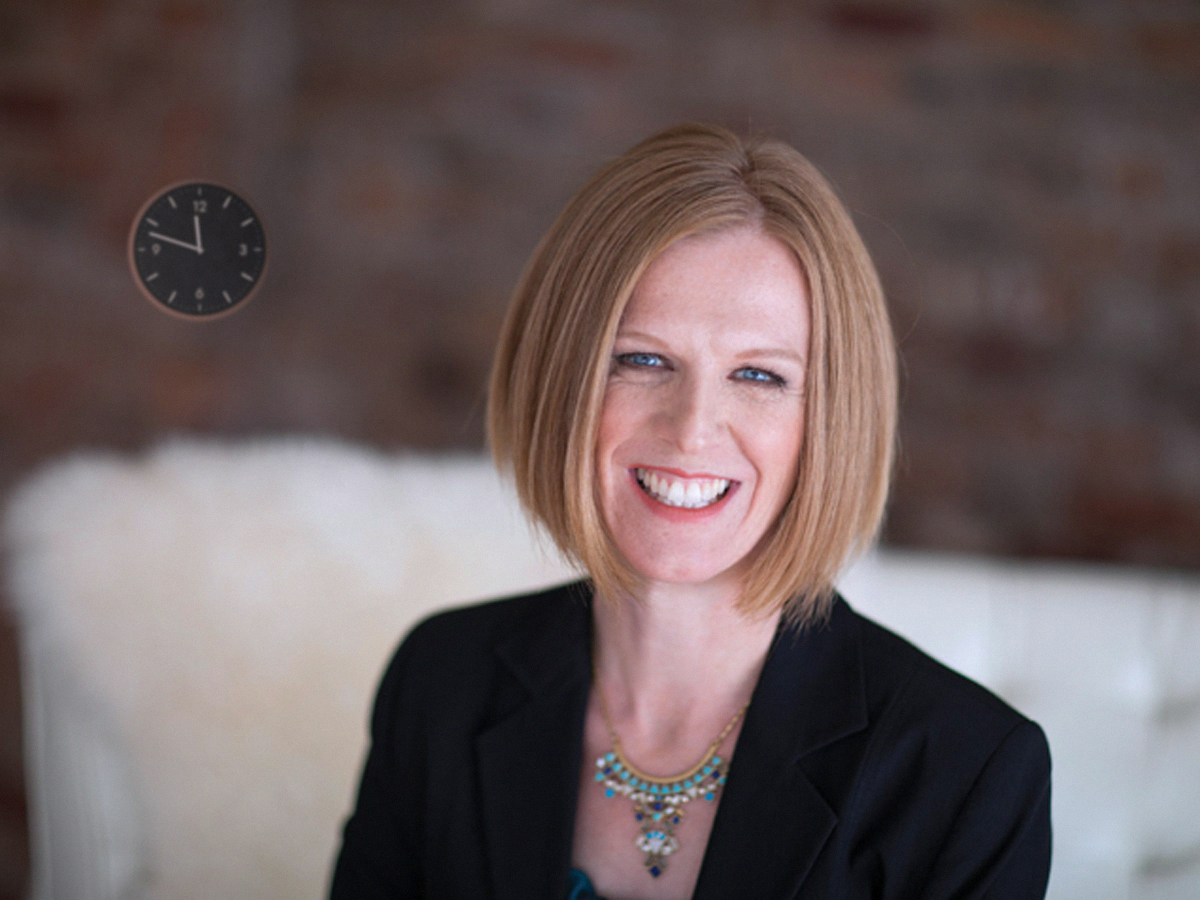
11:48
